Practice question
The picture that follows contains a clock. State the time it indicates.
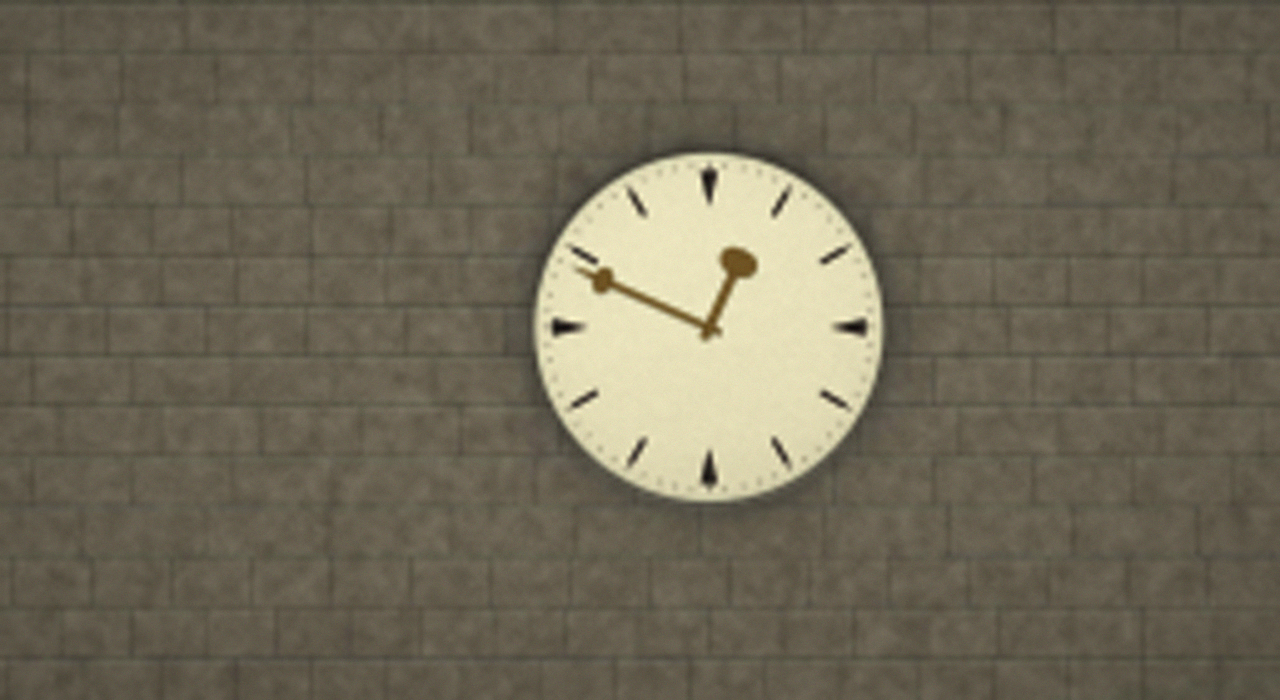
12:49
